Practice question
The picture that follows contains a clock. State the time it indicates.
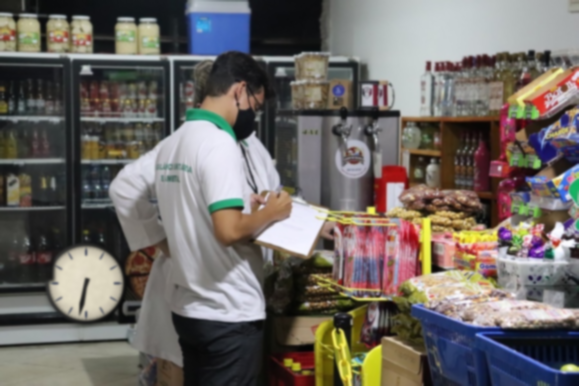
6:32
